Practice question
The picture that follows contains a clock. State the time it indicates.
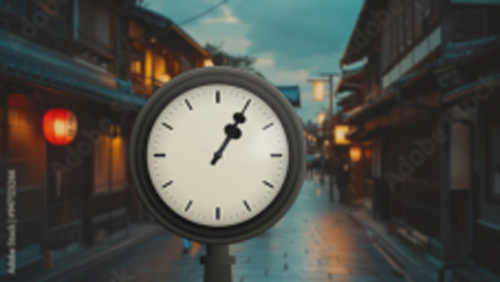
1:05
